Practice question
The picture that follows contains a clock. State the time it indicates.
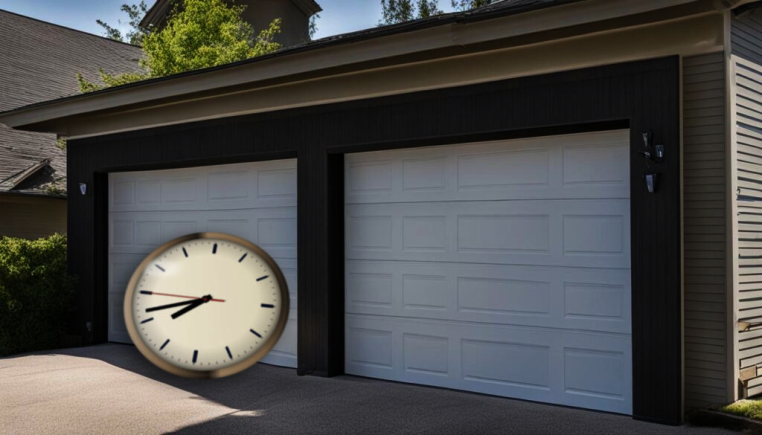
7:41:45
